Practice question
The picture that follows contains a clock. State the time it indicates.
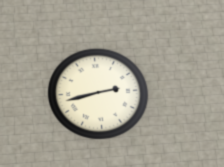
2:43
